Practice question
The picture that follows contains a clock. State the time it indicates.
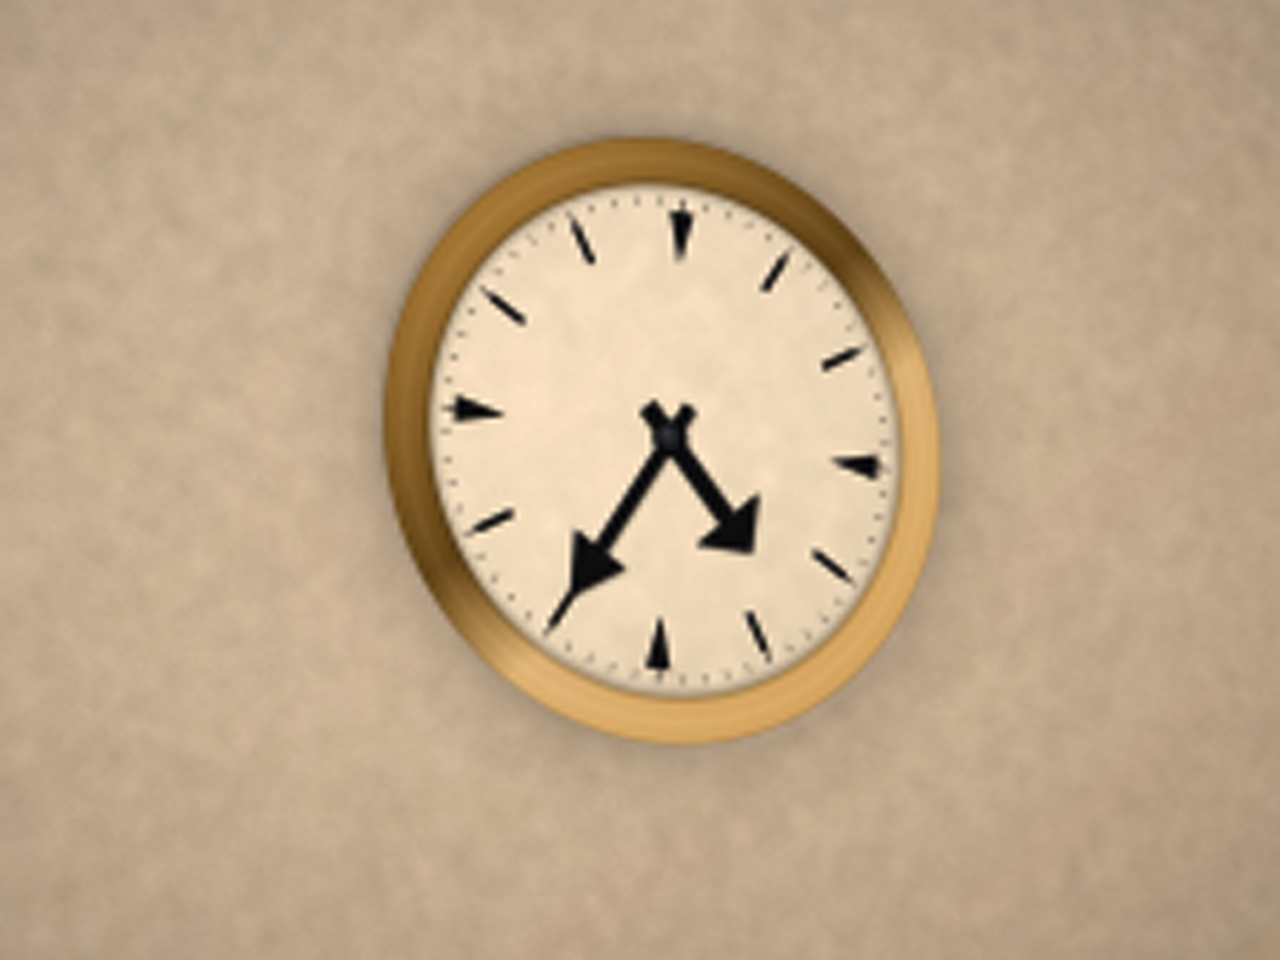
4:35
